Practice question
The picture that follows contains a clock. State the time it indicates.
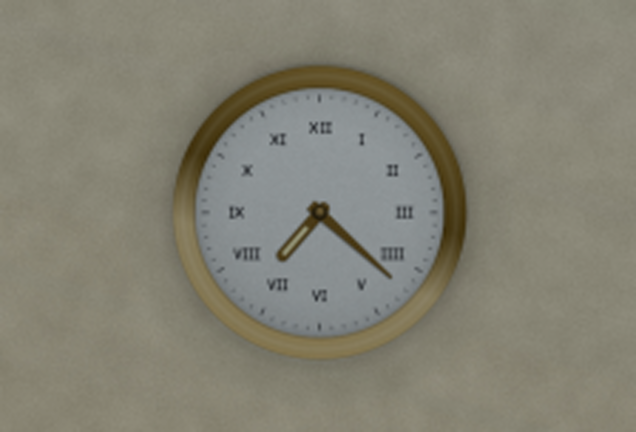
7:22
